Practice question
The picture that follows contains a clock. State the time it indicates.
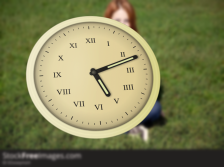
5:12
